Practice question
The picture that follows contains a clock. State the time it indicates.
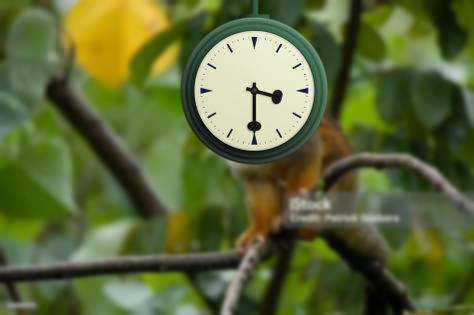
3:30
